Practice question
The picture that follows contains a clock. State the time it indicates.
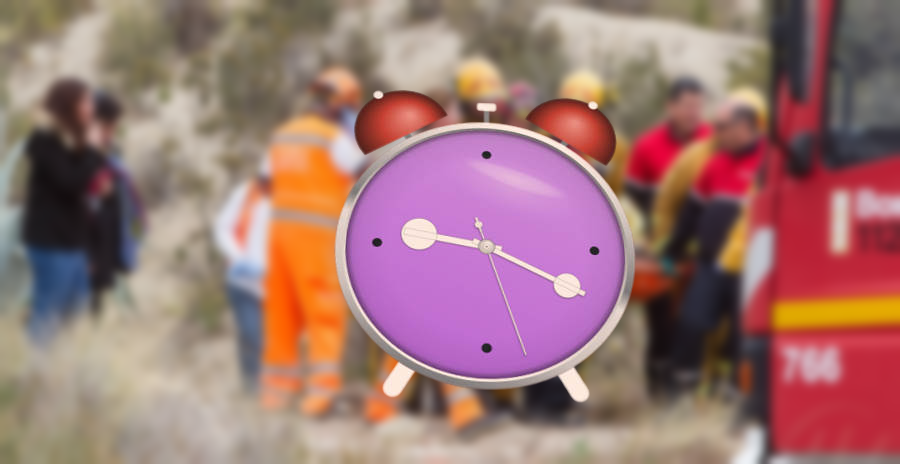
9:19:27
